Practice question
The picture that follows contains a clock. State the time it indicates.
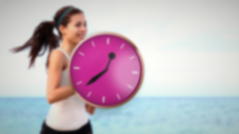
12:38
